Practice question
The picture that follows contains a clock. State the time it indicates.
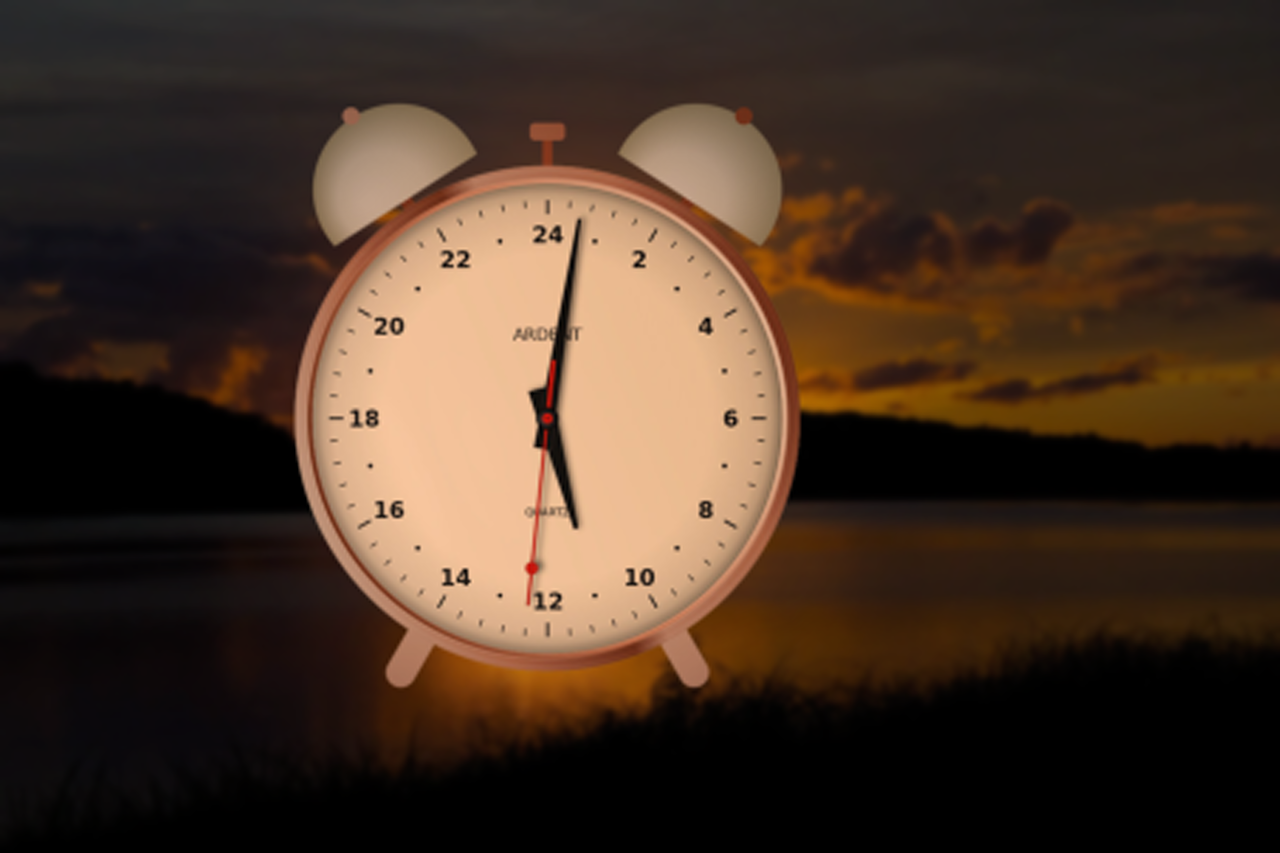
11:01:31
